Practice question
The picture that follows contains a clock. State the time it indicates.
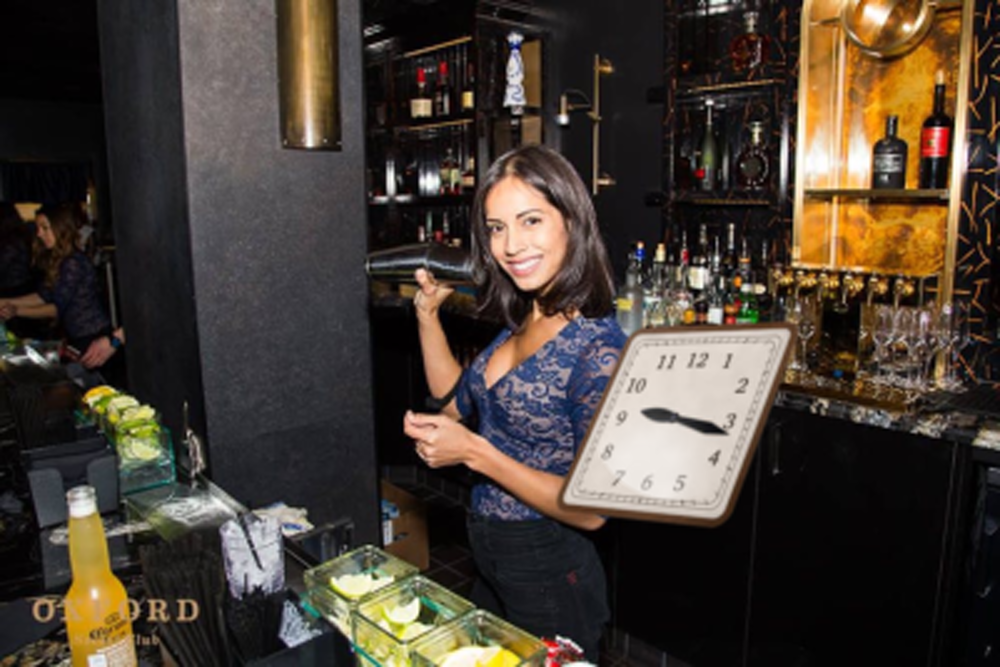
9:17
